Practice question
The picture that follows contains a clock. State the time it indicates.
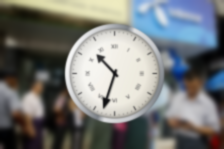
10:33
